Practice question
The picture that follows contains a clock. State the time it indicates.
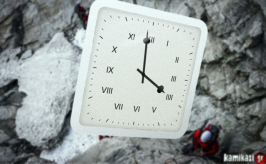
3:59
